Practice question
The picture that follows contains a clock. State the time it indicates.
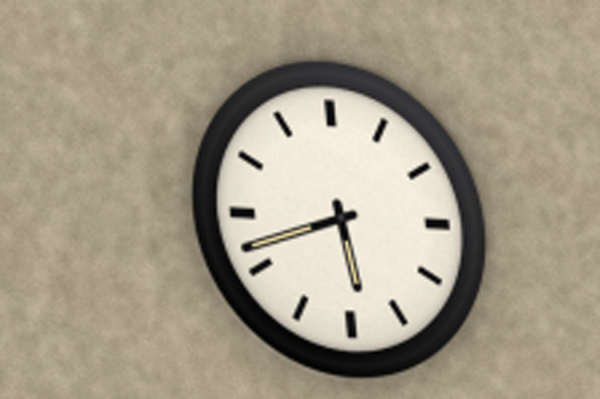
5:42
